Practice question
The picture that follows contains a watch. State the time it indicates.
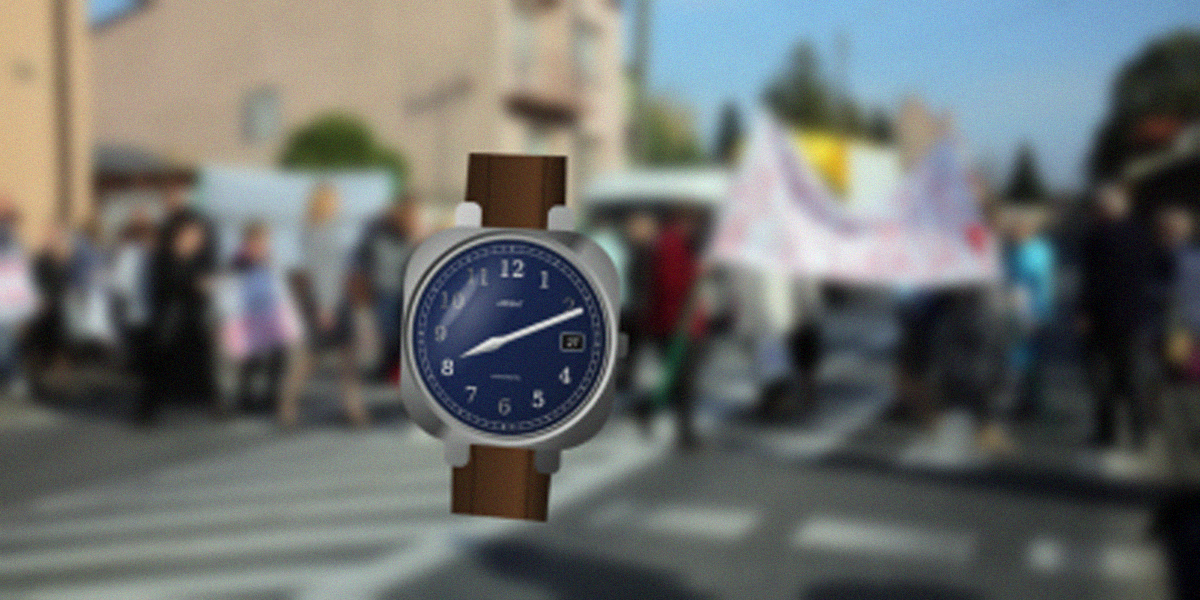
8:11
